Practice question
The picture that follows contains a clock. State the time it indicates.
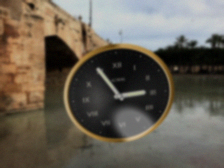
2:55
